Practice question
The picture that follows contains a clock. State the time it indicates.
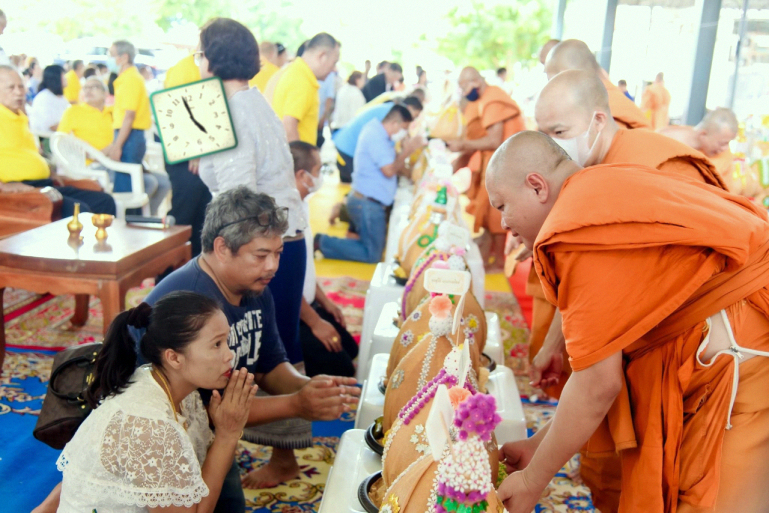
4:58
